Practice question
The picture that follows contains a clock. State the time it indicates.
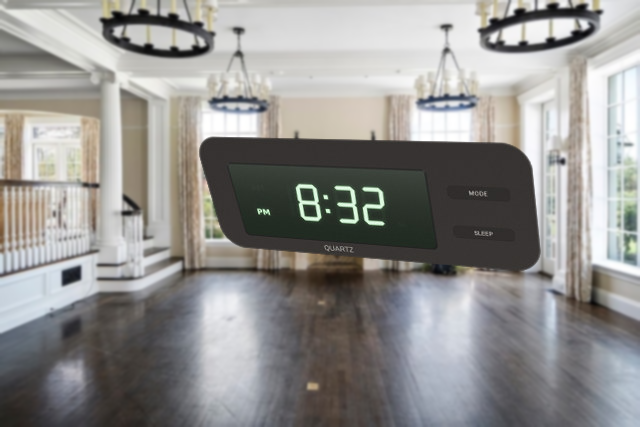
8:32
